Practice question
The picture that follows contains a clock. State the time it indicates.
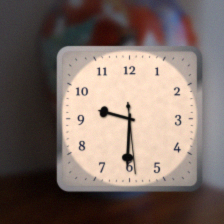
9:30:29
